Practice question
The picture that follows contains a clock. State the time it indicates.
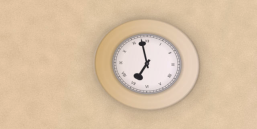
6:58
